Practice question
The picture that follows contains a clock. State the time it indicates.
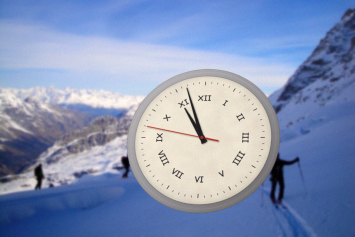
10:56:47
